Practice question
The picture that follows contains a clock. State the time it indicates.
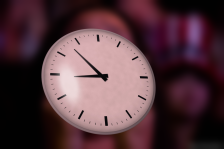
8:53
